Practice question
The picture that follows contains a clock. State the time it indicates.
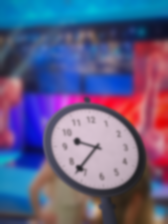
9:37
